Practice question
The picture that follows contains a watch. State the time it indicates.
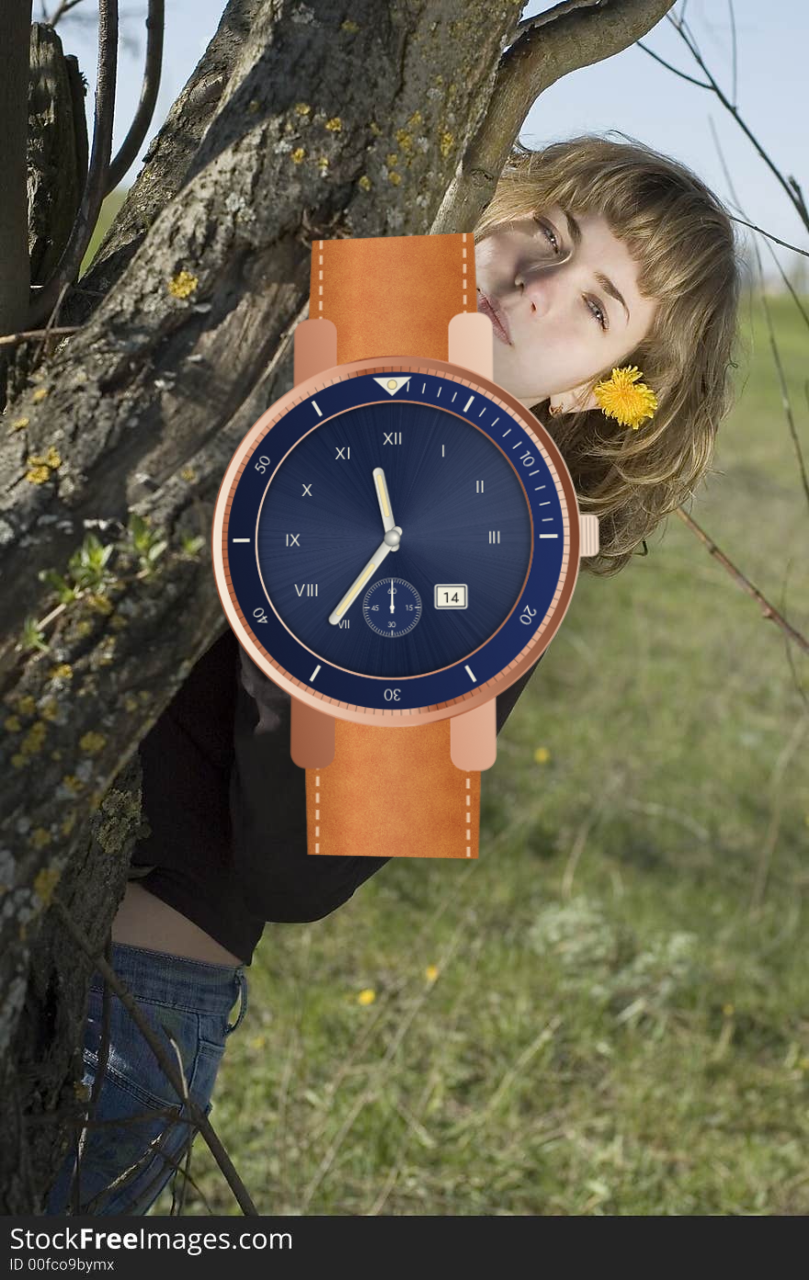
11:36
